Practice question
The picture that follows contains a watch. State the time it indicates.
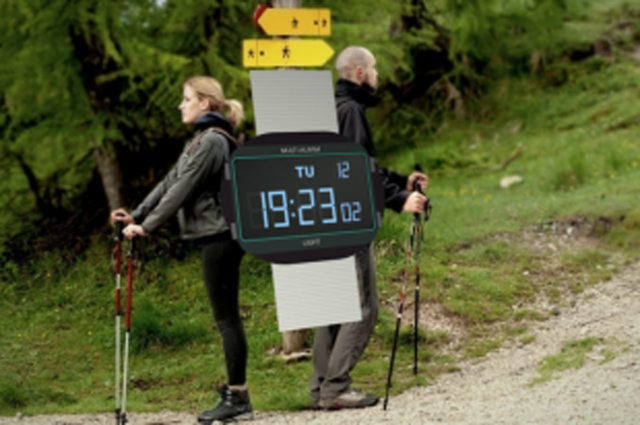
19:23:02
